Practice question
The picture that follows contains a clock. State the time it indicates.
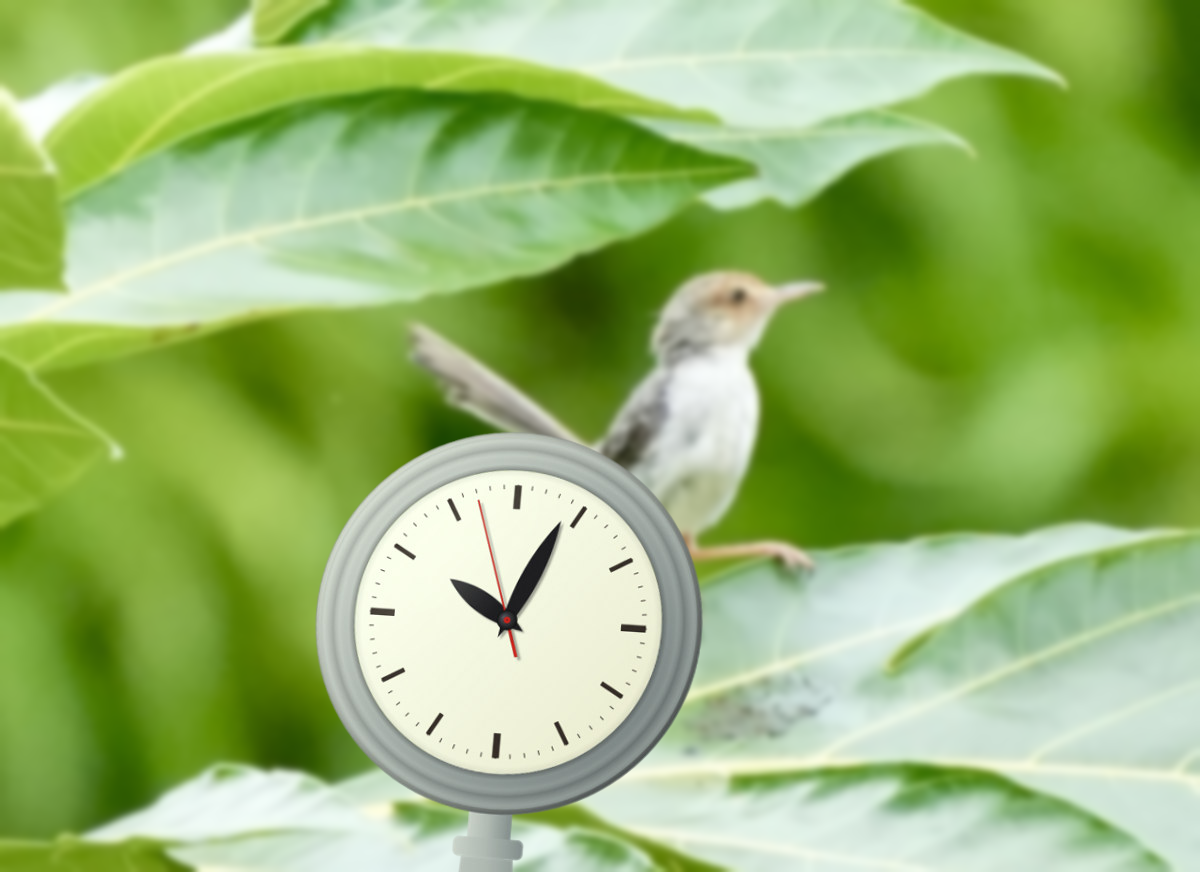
10:03:57
